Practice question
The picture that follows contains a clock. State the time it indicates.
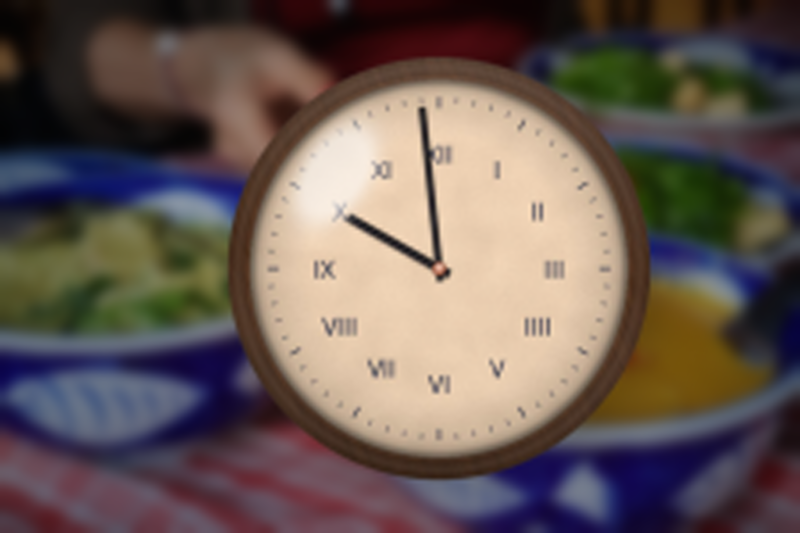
9:59
